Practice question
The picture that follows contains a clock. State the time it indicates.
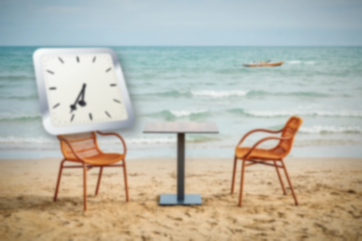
6:36
